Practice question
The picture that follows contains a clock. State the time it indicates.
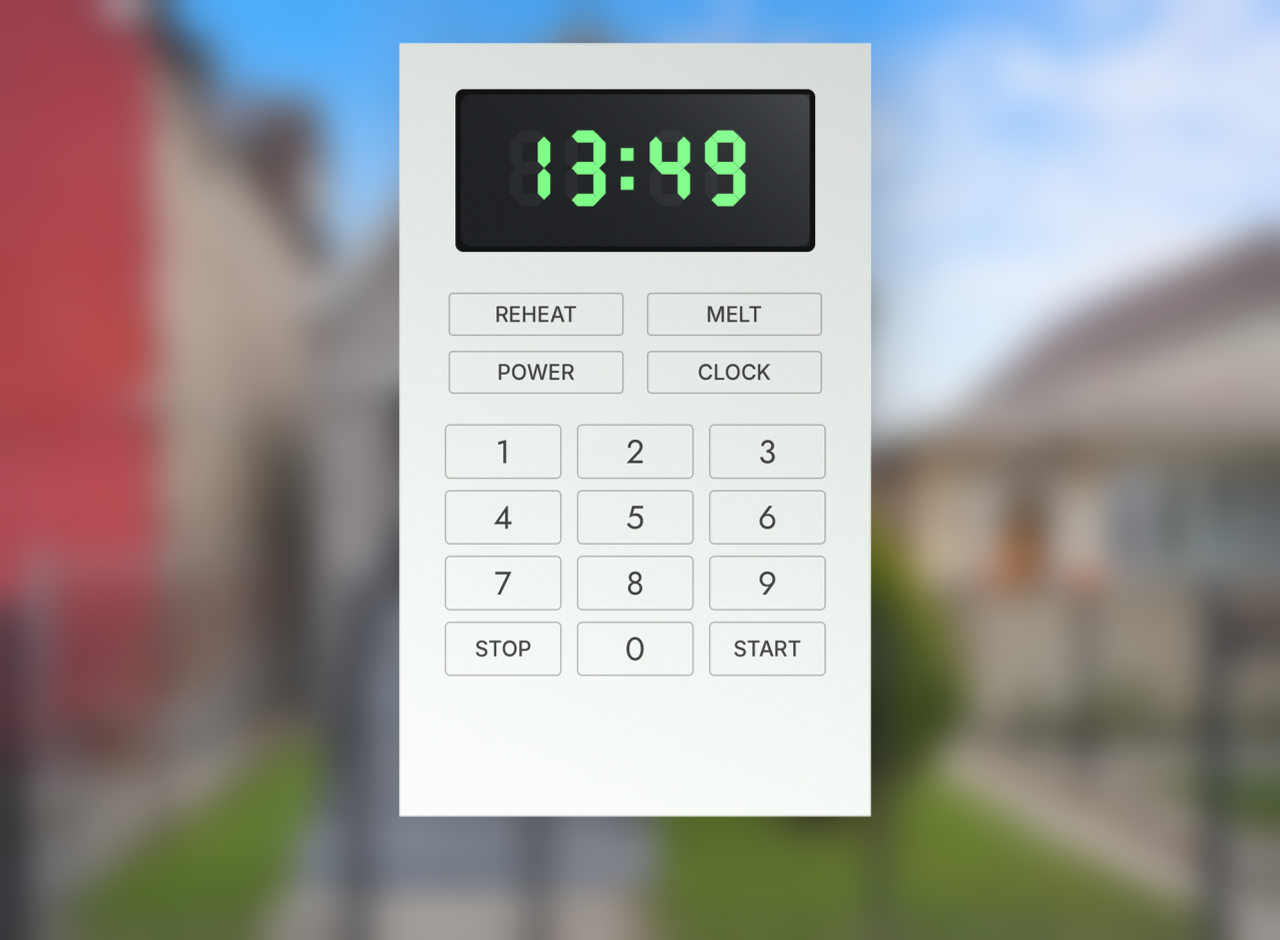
13:49
